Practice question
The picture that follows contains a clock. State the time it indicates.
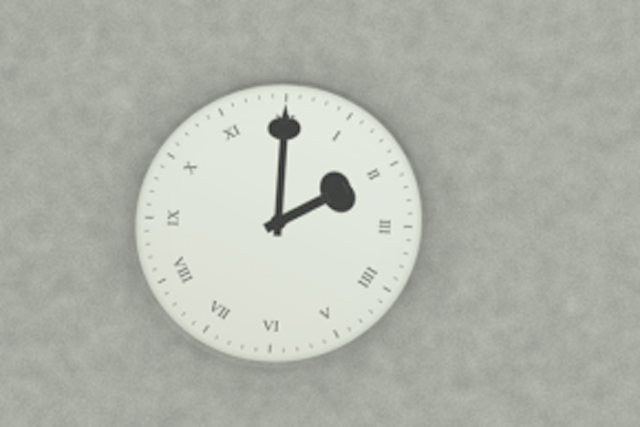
2:00
